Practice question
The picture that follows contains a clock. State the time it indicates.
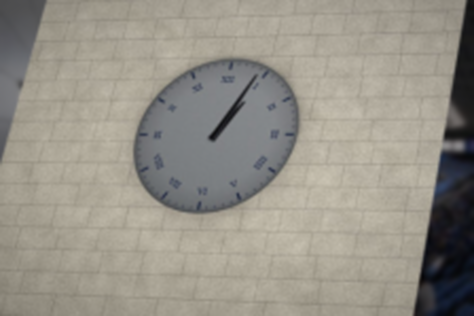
1:04
